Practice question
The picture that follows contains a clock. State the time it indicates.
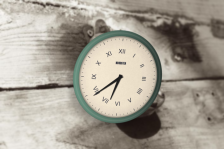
6:39
